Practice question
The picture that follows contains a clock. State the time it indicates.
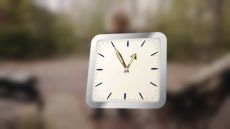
12:55
